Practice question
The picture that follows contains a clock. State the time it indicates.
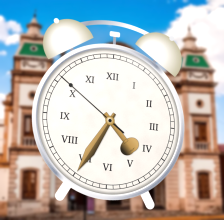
4:34:51
